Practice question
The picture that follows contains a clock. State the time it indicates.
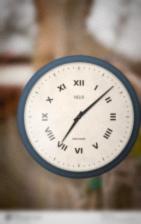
7:08
